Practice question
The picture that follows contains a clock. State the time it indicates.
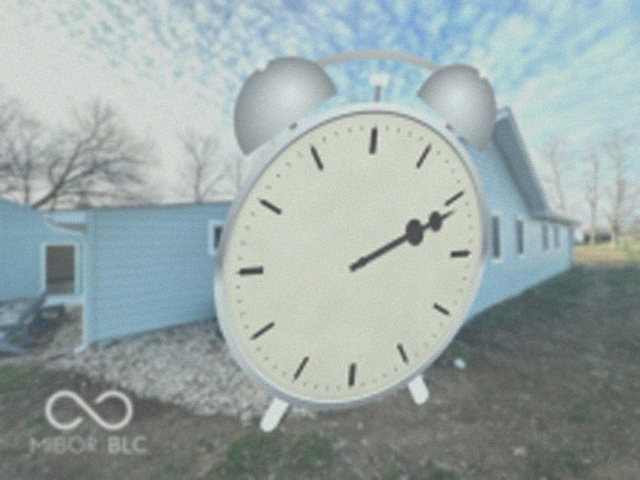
2:11
